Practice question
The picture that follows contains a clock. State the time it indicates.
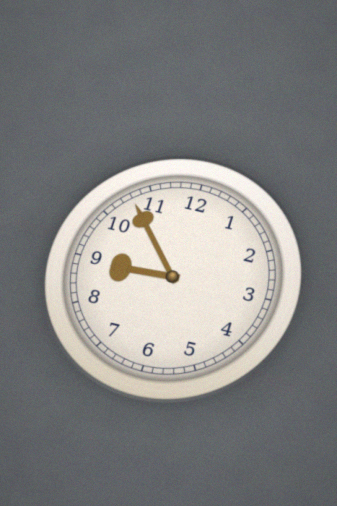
8:53
